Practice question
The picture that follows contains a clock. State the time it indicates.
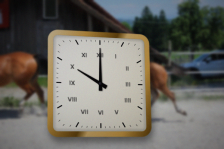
10:00
